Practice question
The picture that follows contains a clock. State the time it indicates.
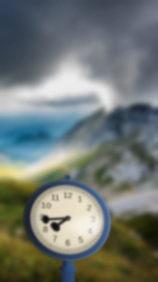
7:44
